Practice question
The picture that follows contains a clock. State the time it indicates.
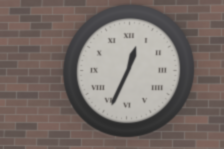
12:34
